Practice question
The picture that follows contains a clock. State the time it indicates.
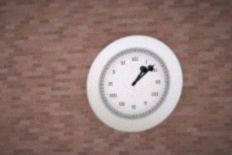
1:08
